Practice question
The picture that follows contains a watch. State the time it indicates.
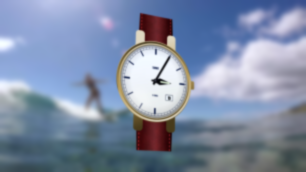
3:05
